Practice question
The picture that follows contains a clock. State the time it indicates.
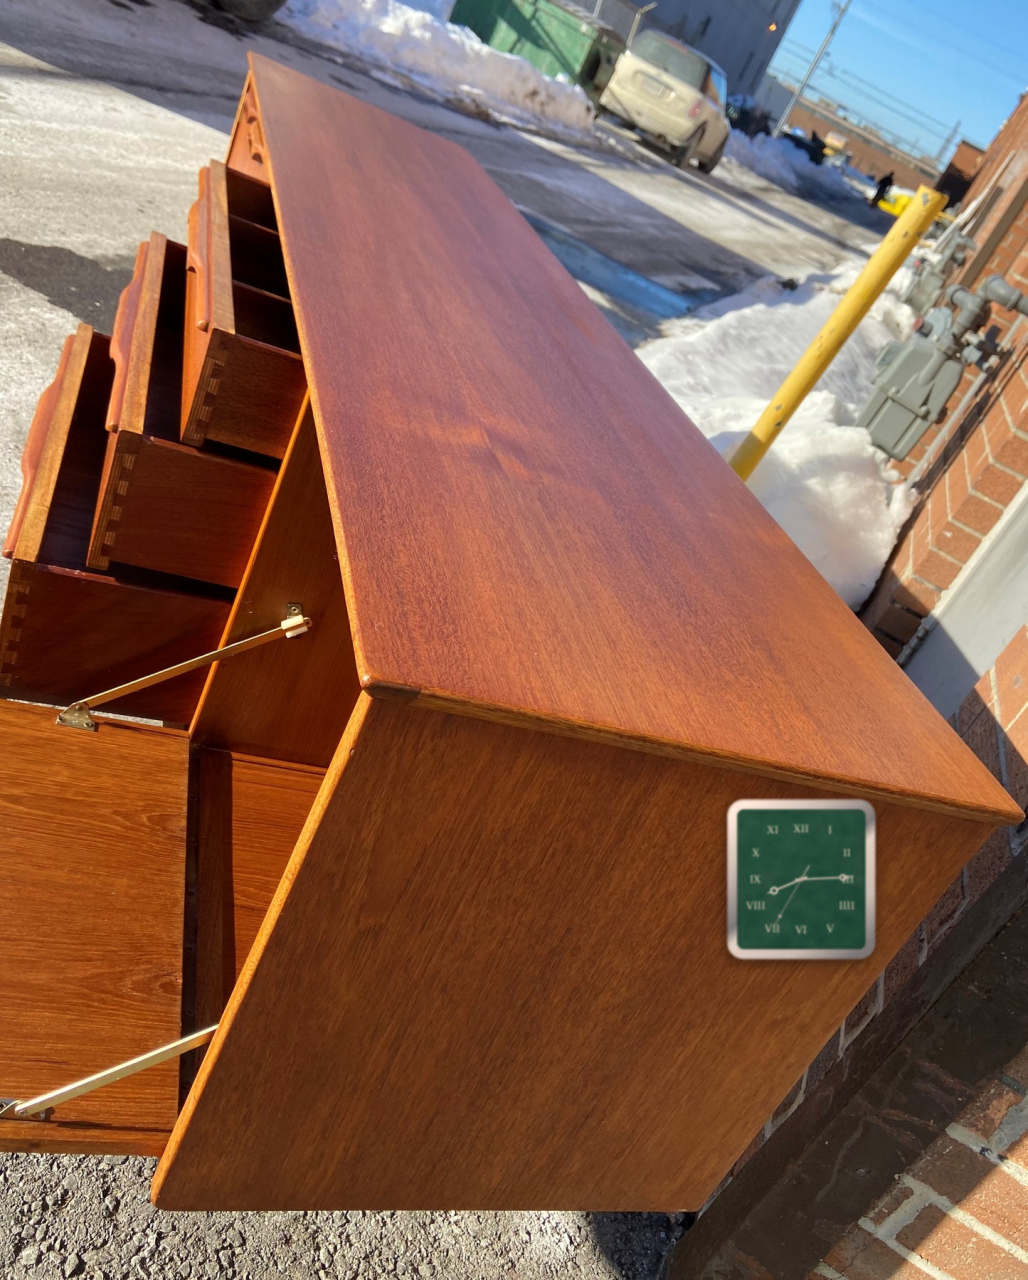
8:14:35
